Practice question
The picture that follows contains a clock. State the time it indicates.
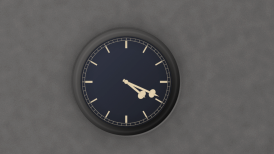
4:19
